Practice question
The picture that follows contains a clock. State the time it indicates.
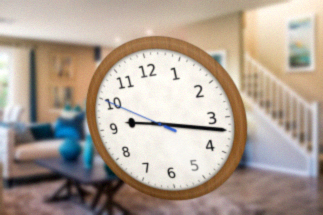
9:16:50
